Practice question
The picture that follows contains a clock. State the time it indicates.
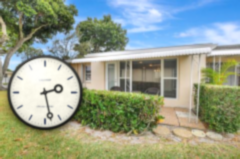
2:28
